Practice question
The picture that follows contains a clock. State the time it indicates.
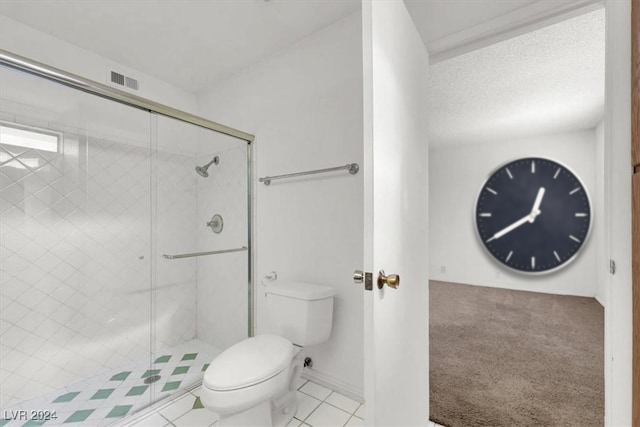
12:40
